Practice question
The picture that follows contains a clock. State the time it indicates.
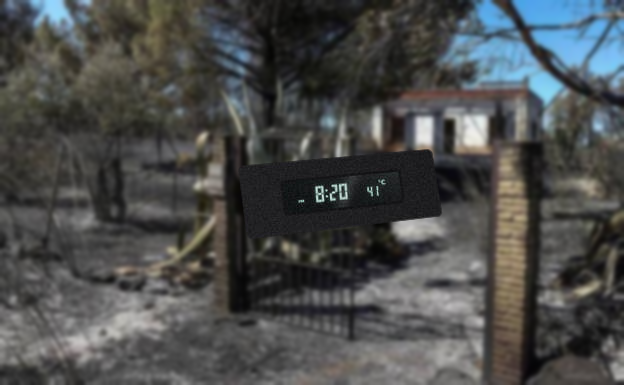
8:20
